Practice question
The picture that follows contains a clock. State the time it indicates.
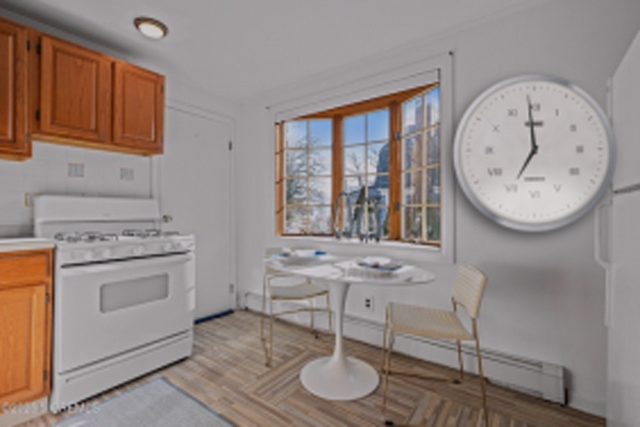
6:59
